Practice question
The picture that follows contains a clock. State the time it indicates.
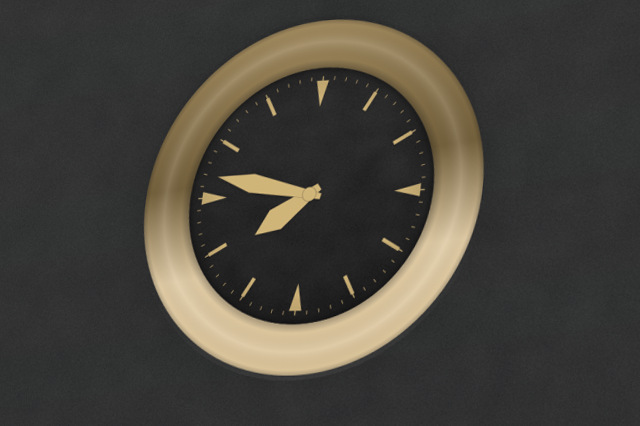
7:47
